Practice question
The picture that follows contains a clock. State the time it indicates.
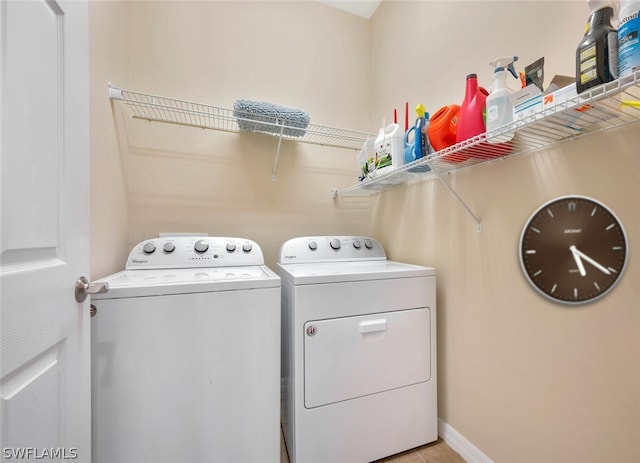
5:21
